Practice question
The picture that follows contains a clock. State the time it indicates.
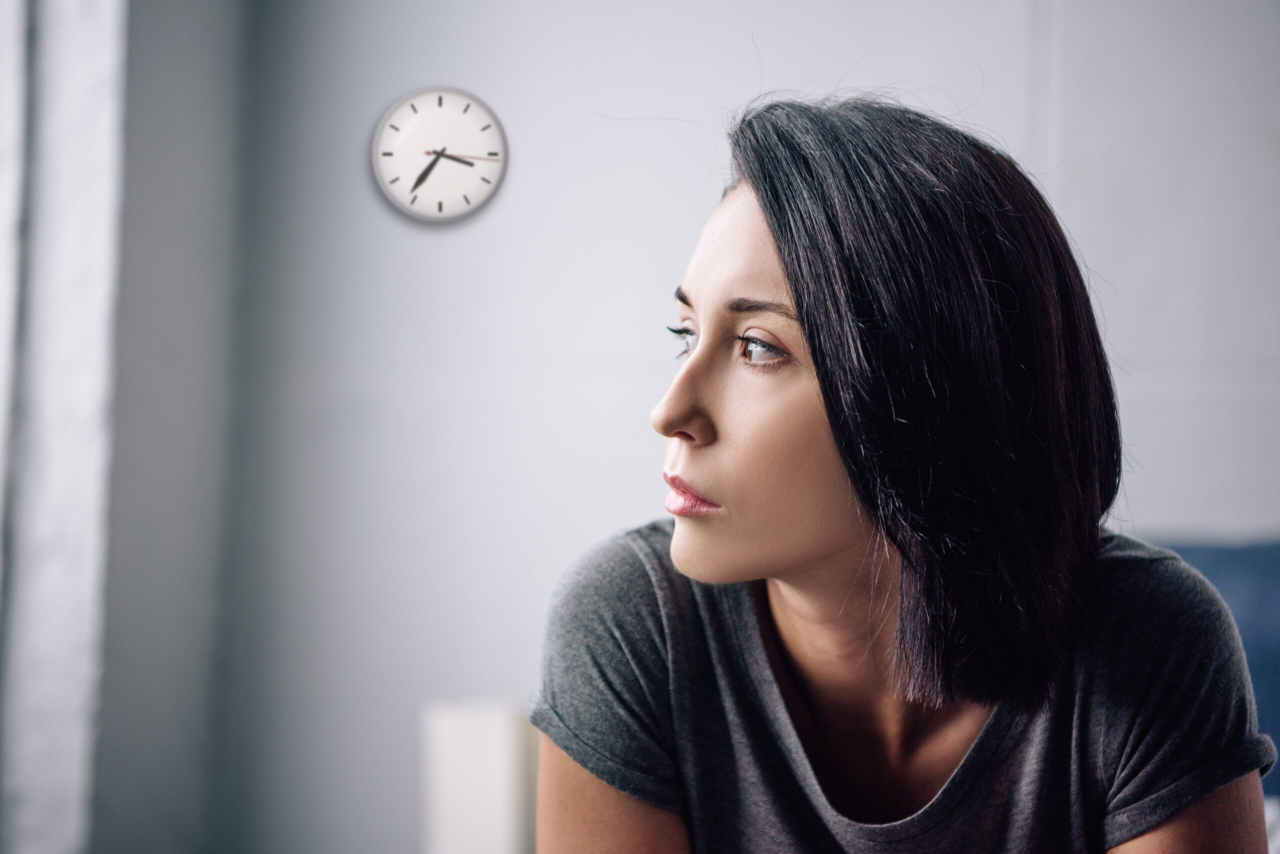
3:36:16
